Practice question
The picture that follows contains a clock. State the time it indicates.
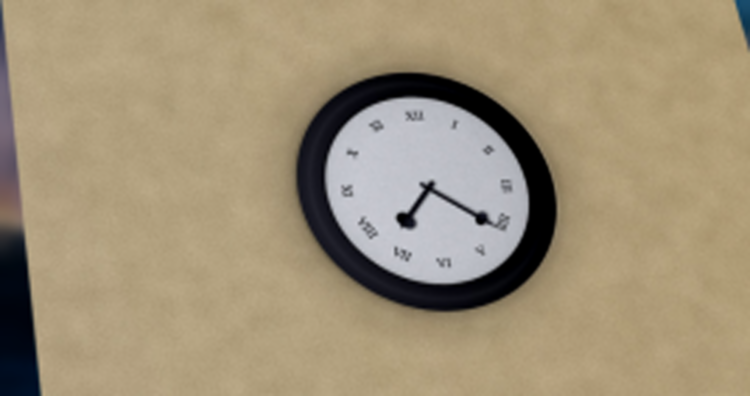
7:21
